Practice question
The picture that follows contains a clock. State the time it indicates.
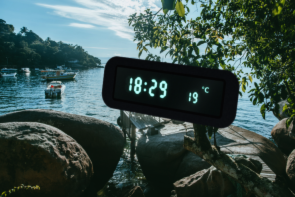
18:29
